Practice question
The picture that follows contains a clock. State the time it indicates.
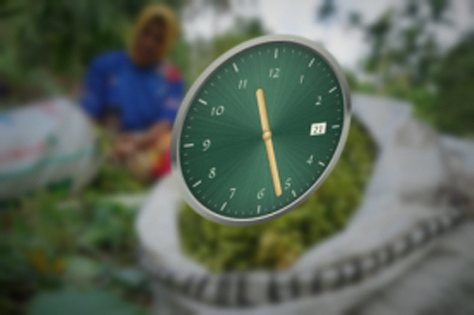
11:27
